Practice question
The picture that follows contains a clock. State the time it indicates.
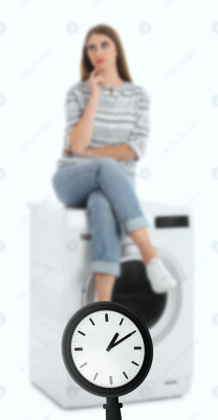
1:10
